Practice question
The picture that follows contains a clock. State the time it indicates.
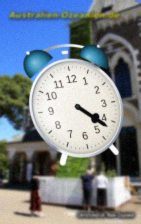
4:22
